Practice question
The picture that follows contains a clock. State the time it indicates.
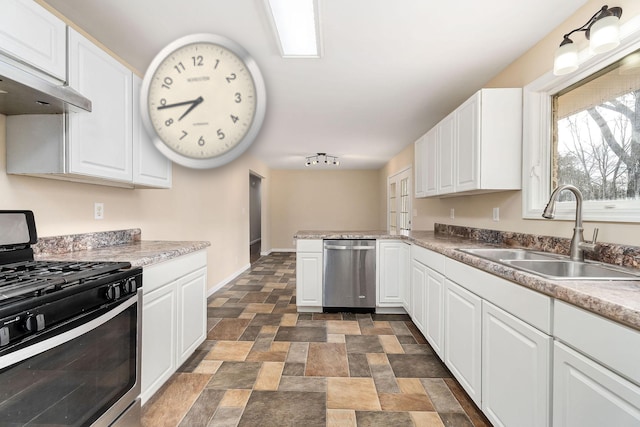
7:44
